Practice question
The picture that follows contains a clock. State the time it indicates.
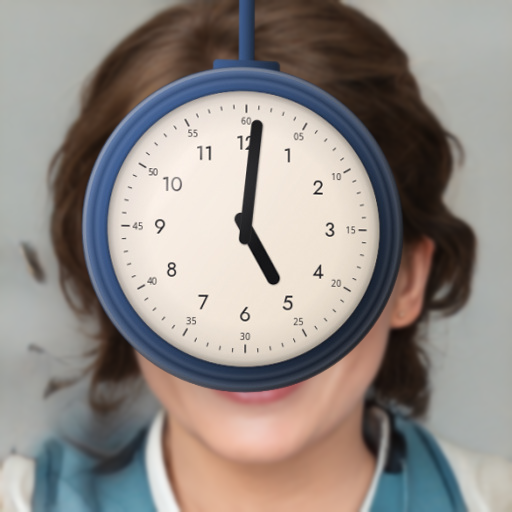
5:01
